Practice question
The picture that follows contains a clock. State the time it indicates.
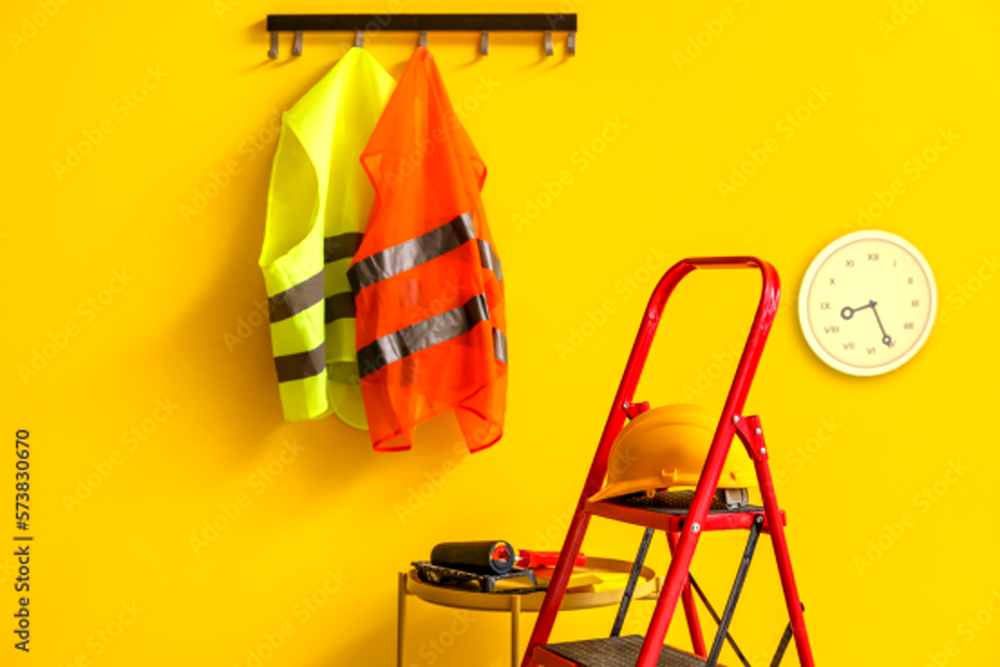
8:26
